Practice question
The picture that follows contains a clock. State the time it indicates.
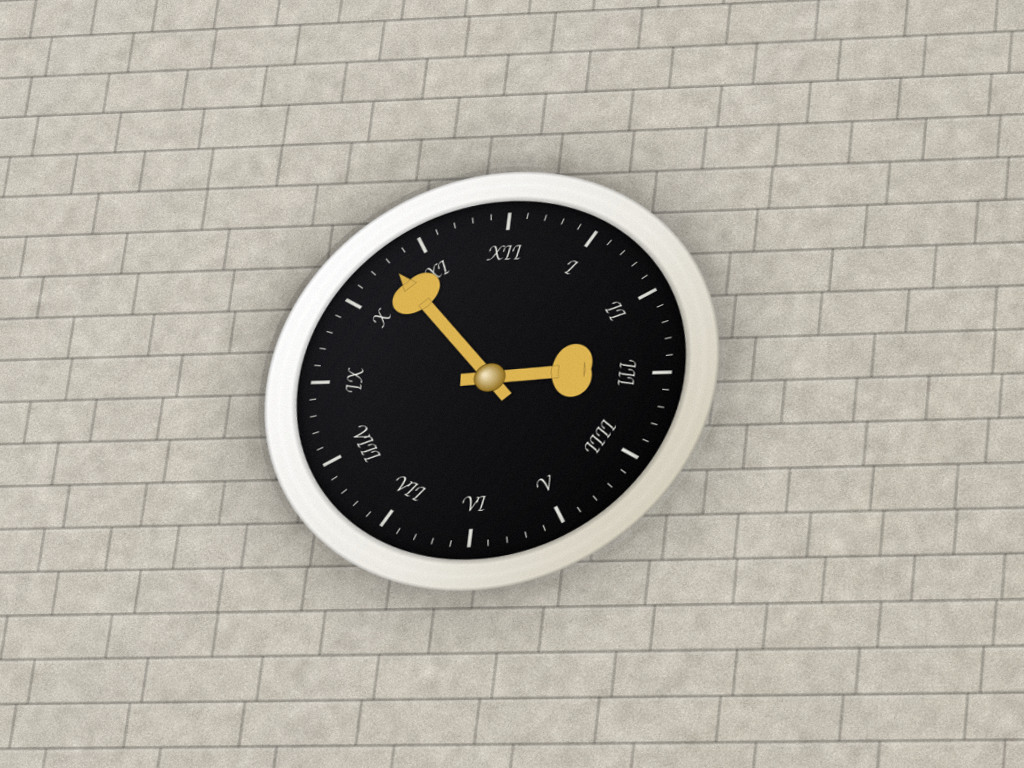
2:53
